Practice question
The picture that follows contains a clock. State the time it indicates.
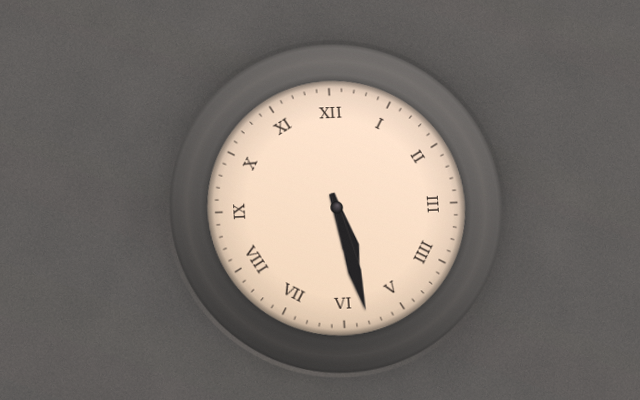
5:28
